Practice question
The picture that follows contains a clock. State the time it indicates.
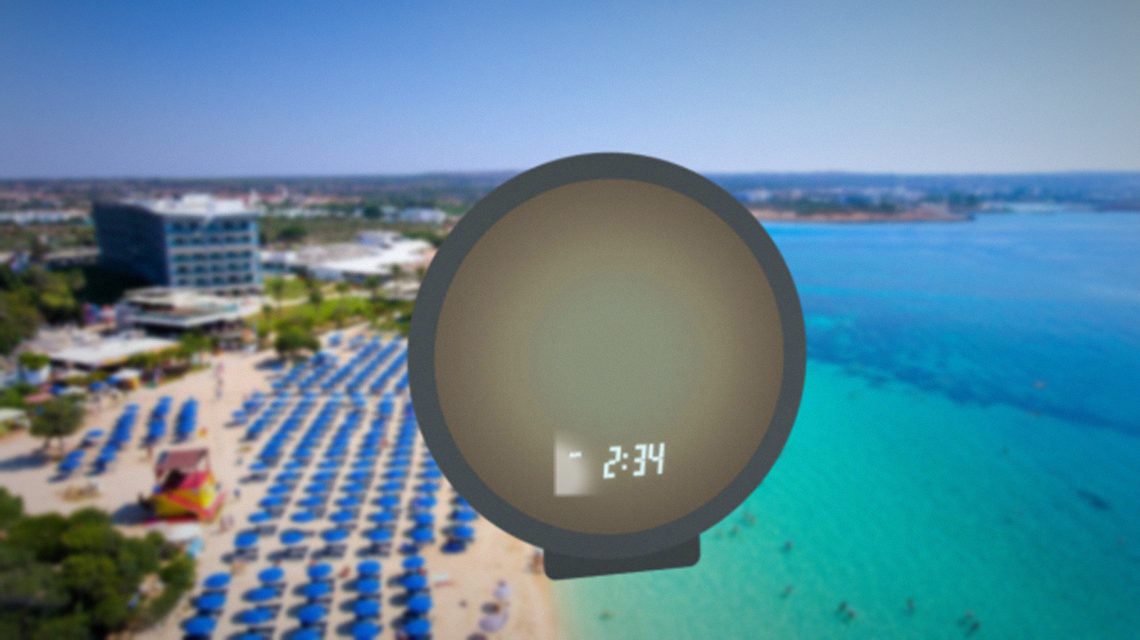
2:34
